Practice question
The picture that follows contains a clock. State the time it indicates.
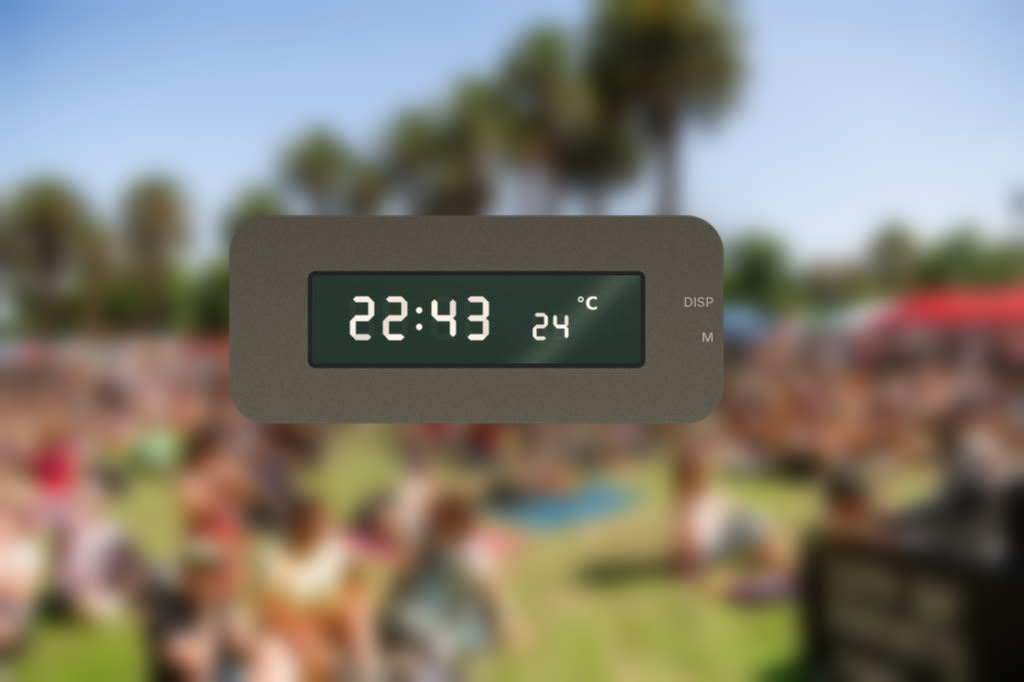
22:43
